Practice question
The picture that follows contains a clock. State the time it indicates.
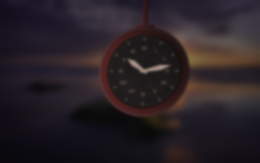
10:13
